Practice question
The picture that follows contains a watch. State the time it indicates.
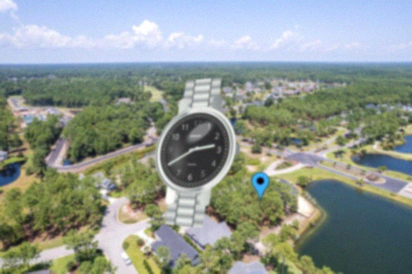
2:40
